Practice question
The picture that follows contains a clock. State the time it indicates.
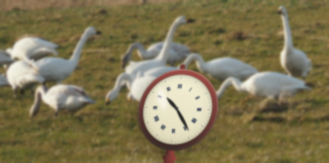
10:24
